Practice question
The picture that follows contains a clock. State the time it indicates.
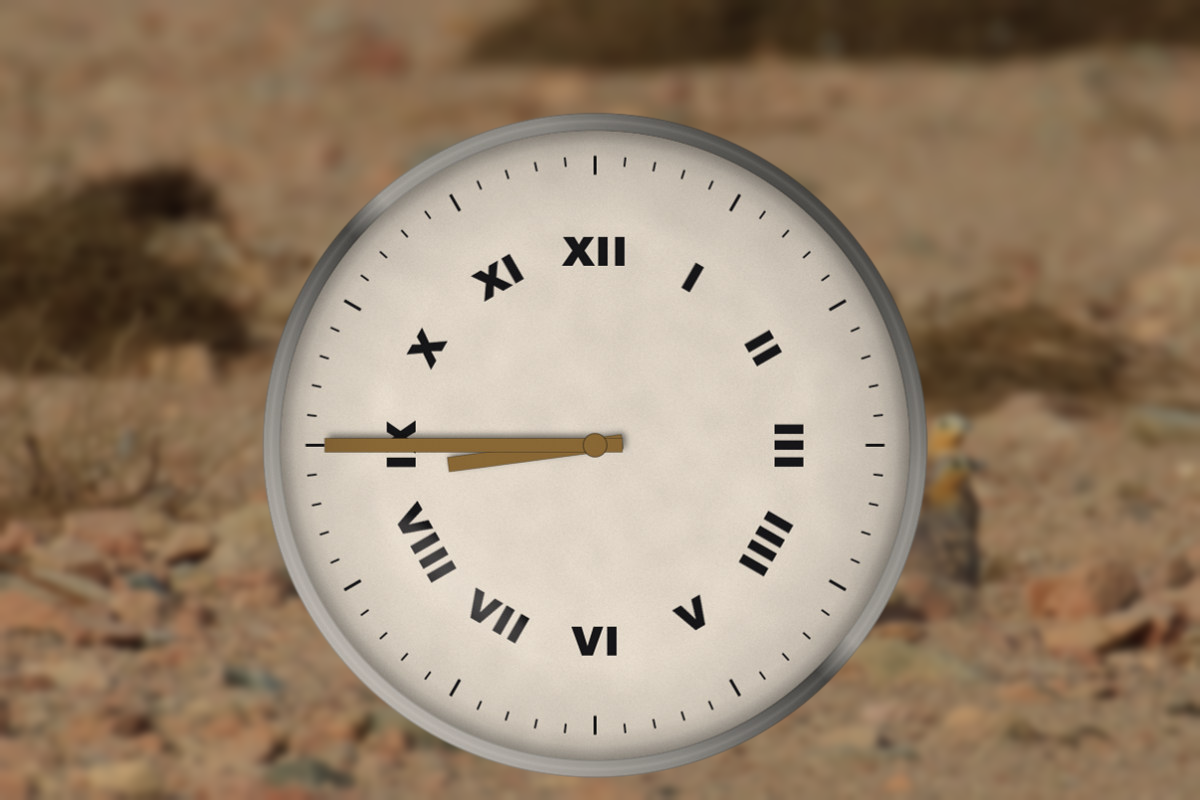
8:45
